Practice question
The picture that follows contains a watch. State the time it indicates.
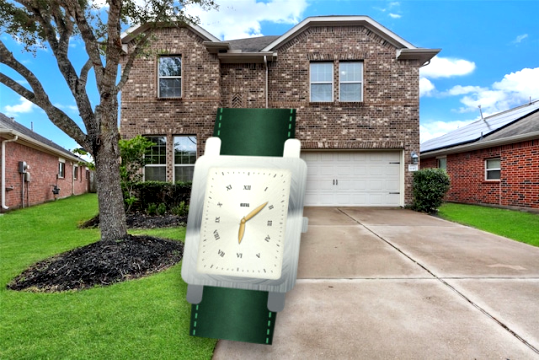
6:08
